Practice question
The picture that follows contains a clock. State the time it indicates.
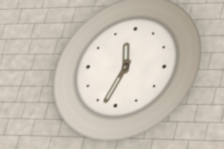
11:33
